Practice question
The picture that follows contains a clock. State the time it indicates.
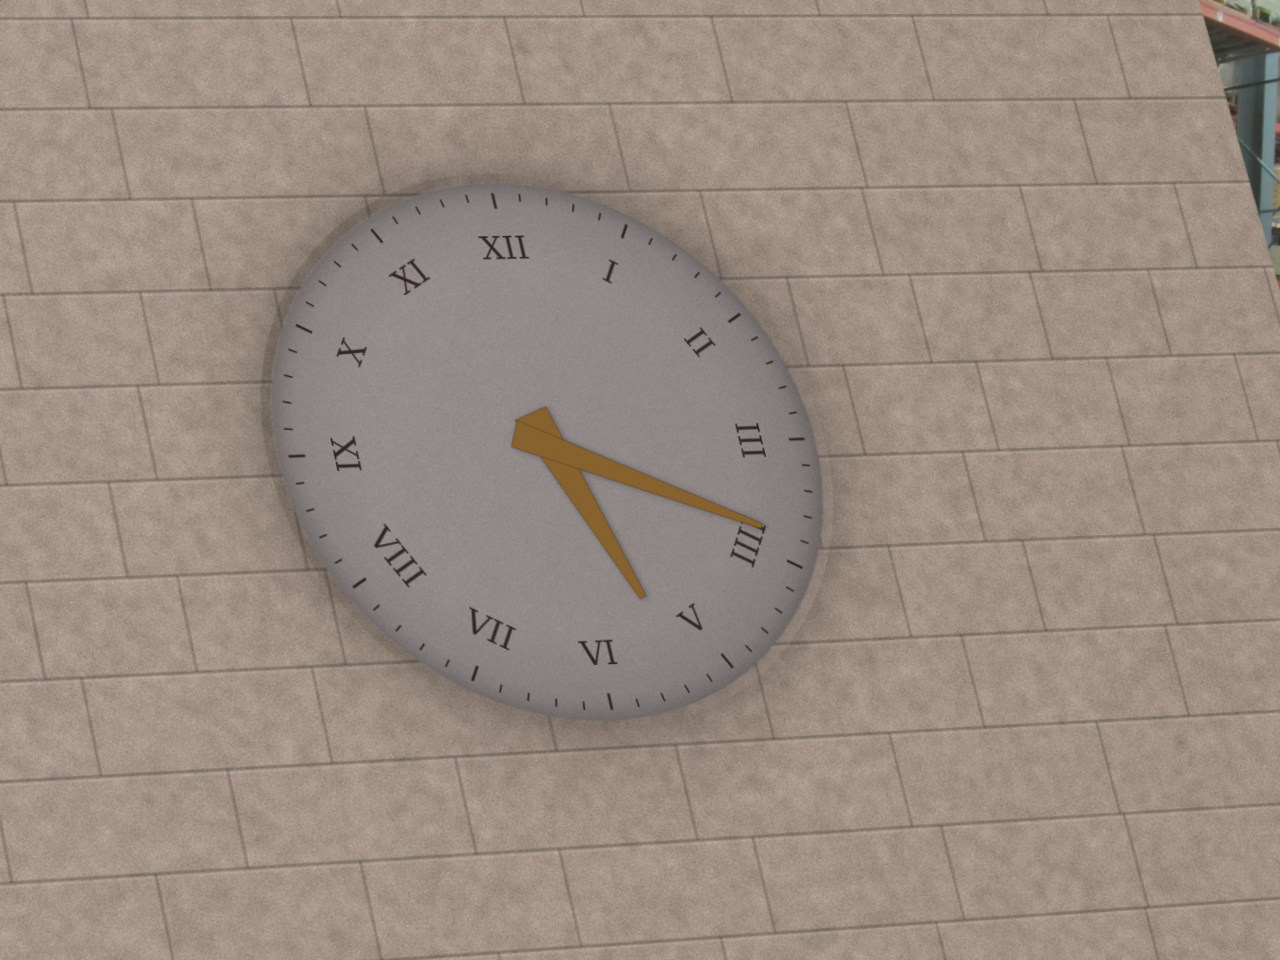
5:19
